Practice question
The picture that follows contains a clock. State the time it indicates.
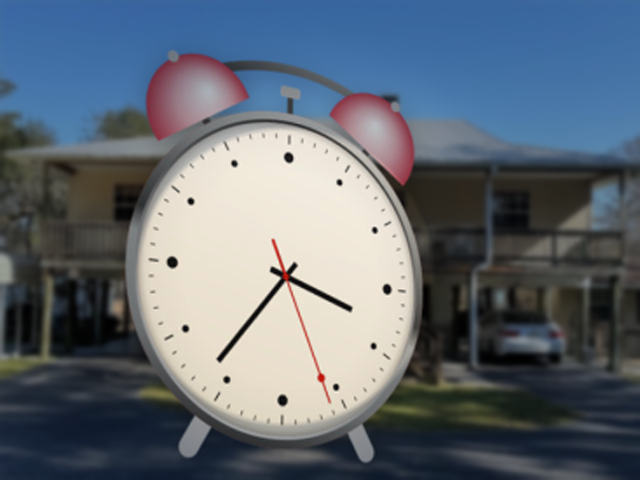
3:36:26
